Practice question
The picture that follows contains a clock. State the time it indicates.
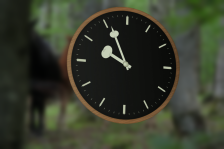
9:56
